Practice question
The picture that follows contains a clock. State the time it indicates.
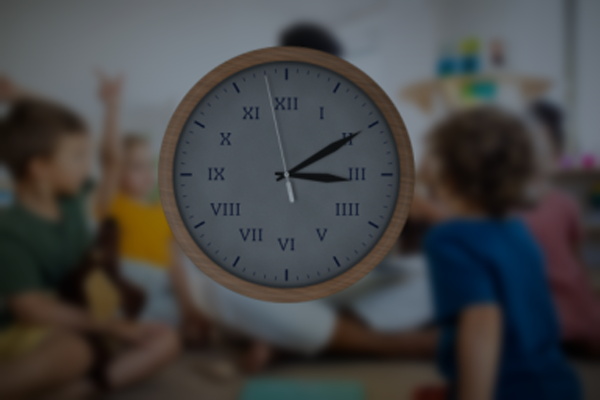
3:09:58
